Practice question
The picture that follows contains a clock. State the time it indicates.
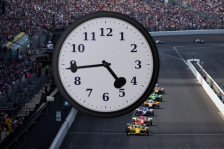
4:44
